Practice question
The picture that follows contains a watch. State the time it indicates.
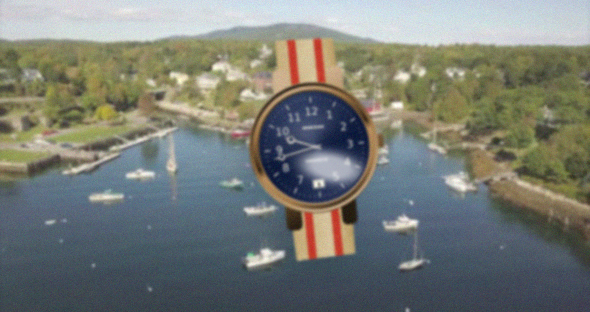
9:43
